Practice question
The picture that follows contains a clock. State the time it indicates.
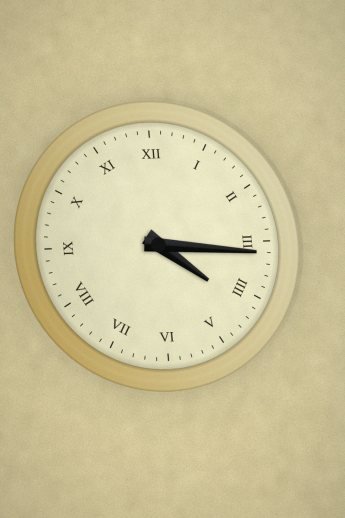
4:16
